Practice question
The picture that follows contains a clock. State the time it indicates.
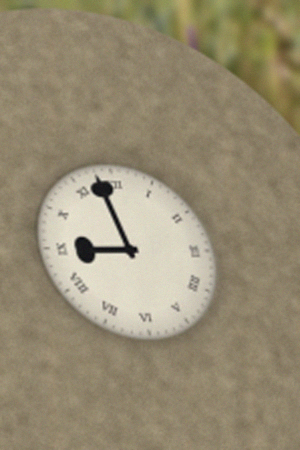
8:58
